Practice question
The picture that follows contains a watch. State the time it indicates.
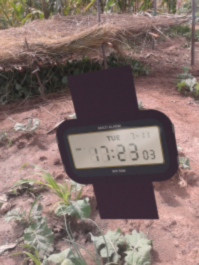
17:23
